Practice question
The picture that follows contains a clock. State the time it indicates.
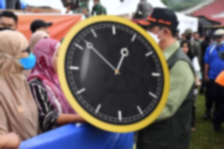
12:52
